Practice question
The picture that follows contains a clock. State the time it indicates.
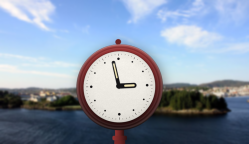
2:58
